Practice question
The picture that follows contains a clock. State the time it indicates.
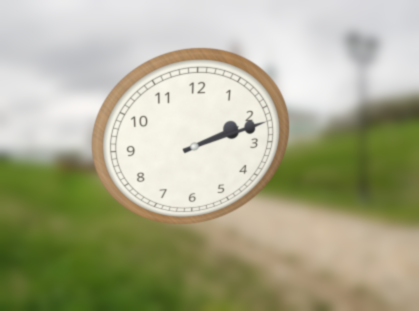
2:12
